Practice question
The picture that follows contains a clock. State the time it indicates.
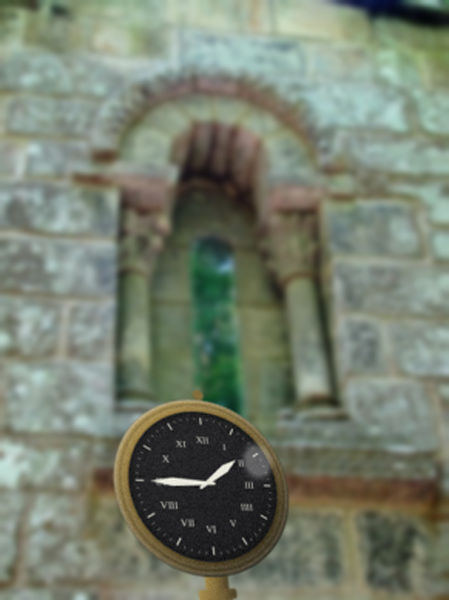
1:45
